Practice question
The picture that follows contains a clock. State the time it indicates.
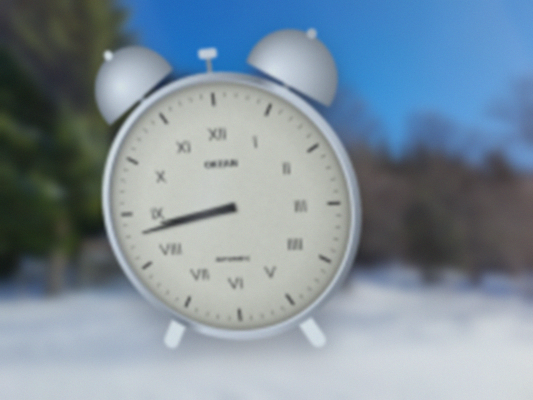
8:43
